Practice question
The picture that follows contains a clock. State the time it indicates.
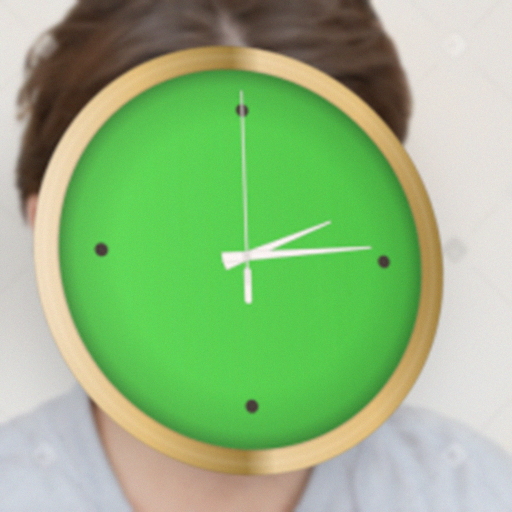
2:14:00
